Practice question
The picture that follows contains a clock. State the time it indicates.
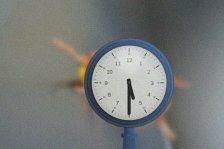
5:30
